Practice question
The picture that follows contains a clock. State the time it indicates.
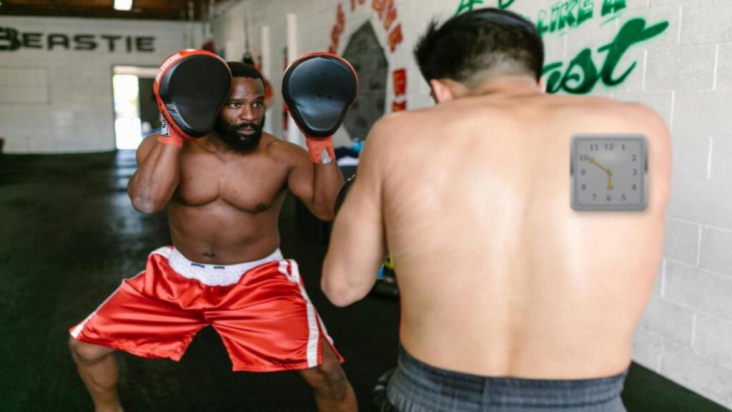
5:51
